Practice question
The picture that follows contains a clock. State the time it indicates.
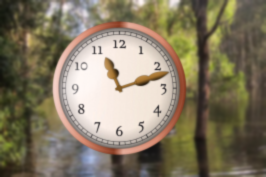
11:12
